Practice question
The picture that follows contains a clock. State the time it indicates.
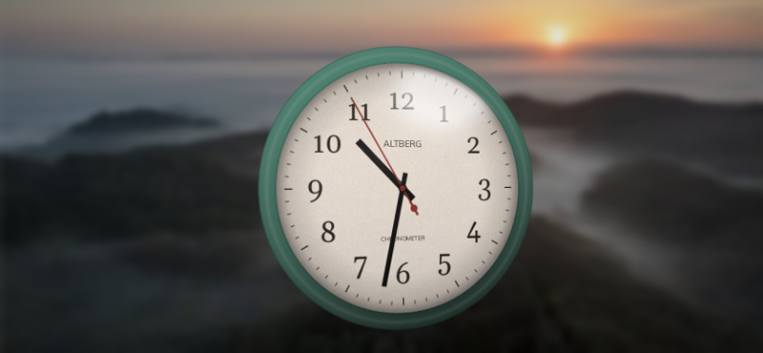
10:31:55
